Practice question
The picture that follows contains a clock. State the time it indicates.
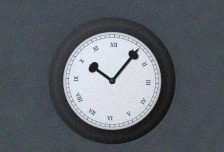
10:06
